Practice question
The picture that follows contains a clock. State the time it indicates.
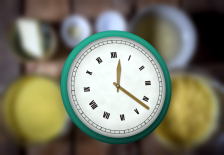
12:22
